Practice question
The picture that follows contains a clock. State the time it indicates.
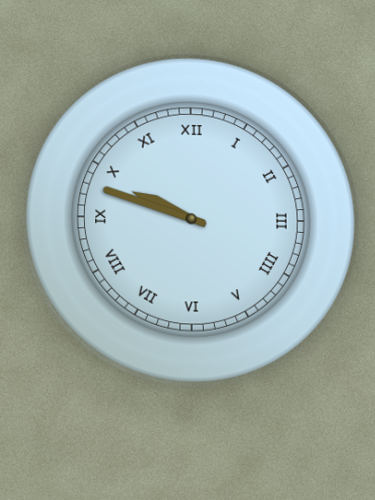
9:48
